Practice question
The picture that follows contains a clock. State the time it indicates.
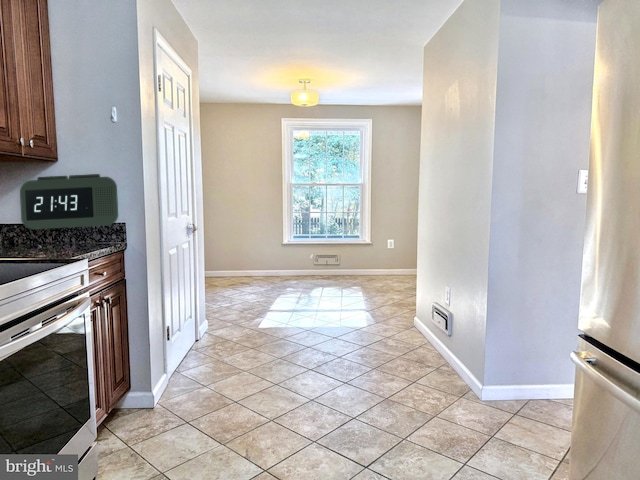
21:43
